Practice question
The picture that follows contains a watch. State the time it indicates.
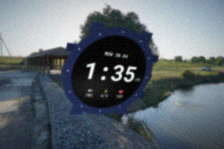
1:35
